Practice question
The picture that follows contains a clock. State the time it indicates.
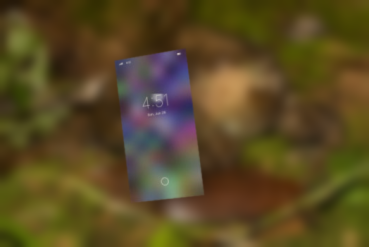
4:51
